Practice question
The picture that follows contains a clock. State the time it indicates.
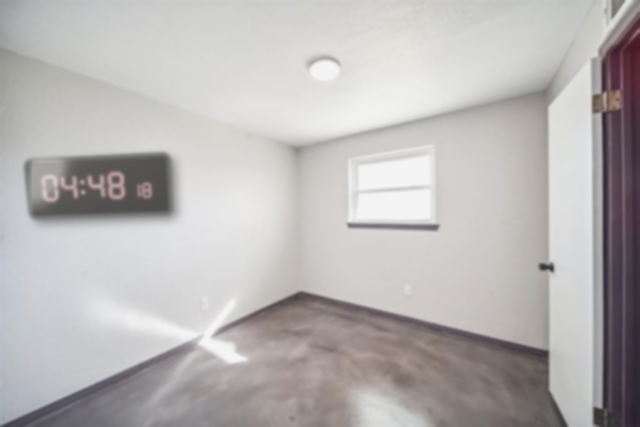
4:48:18
